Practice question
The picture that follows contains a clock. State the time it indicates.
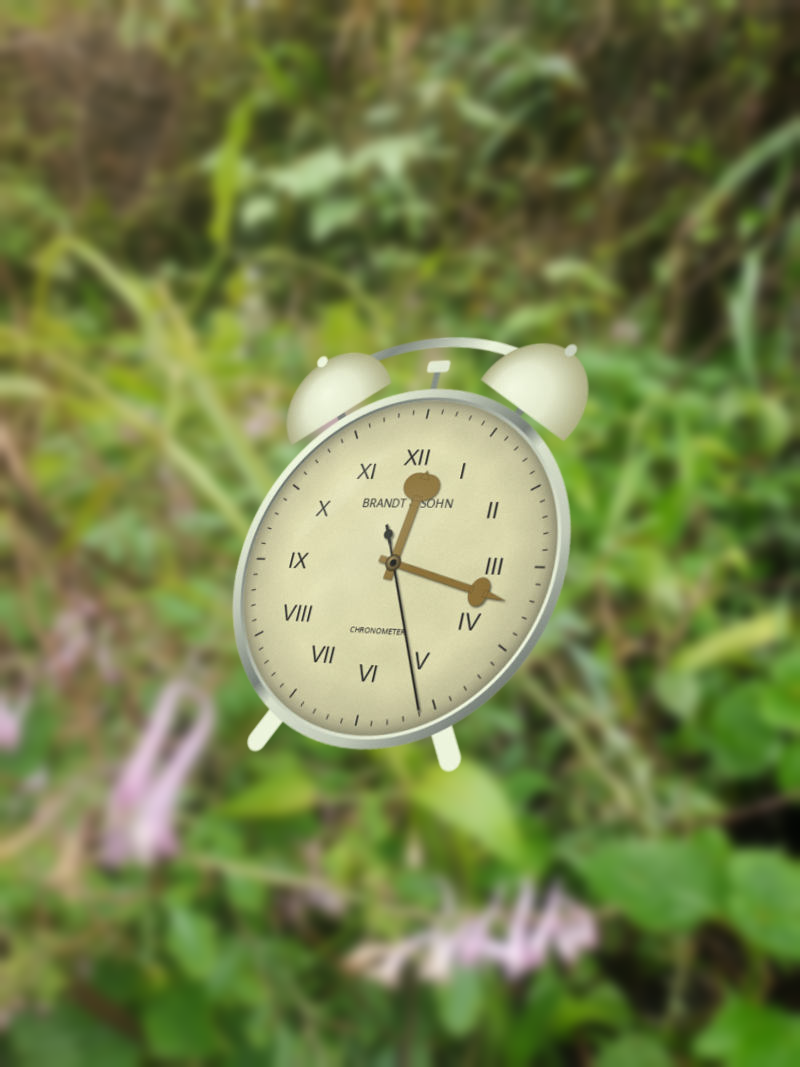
12:17:26
